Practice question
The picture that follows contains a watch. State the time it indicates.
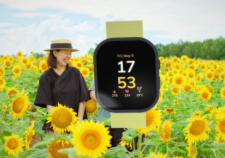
17:53
